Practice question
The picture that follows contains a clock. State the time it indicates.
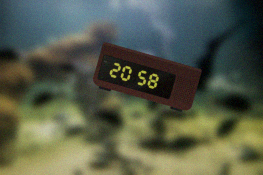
20:58
